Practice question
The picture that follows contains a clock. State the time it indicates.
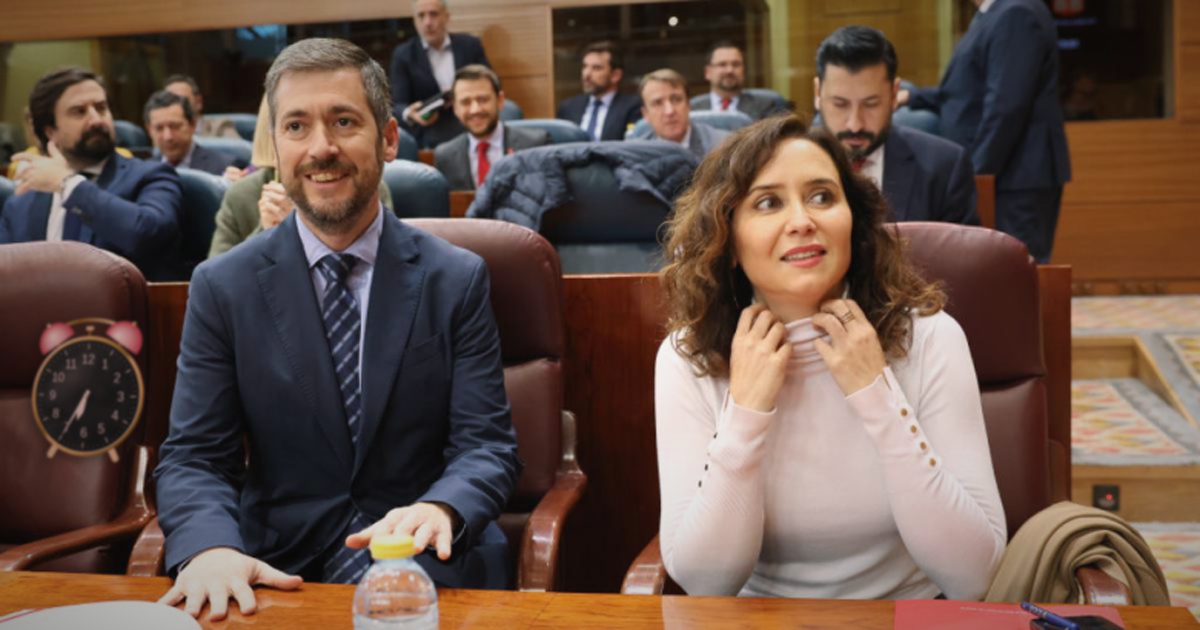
6:35
